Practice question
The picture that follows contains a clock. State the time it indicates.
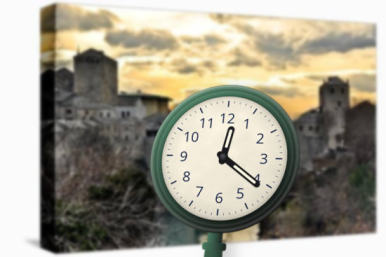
12:21
